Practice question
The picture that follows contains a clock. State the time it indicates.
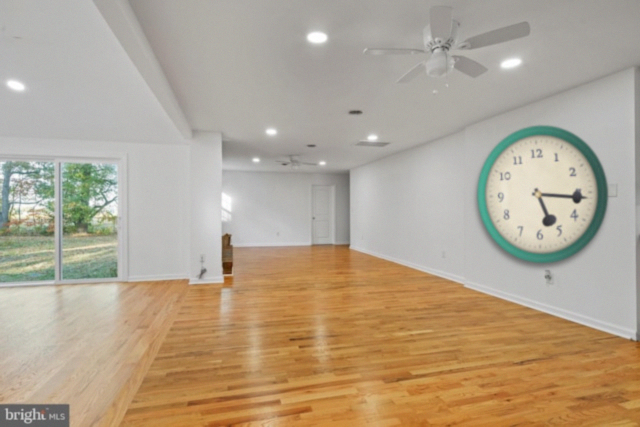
5:16
